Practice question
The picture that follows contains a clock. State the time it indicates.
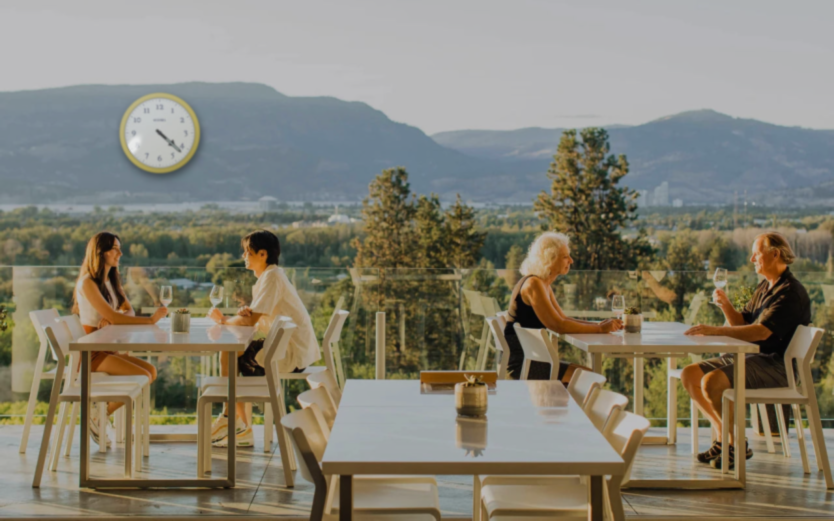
4:22
